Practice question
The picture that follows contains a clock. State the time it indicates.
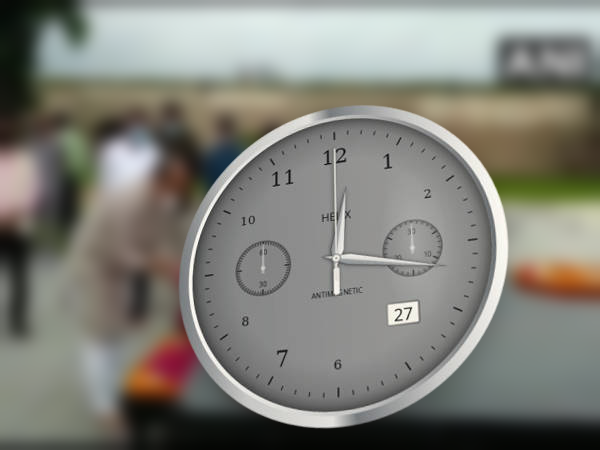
12:17
